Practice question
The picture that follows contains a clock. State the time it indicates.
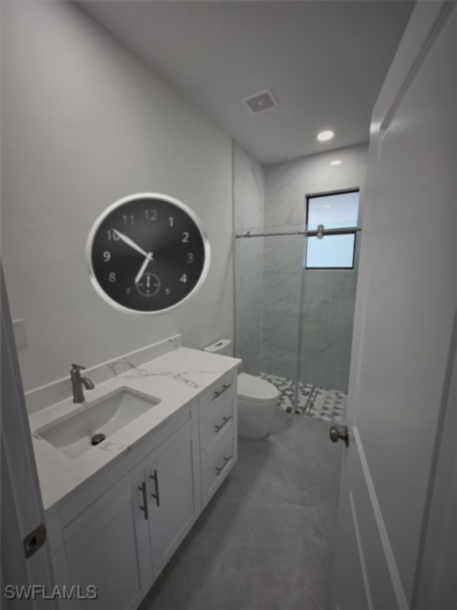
6:51
